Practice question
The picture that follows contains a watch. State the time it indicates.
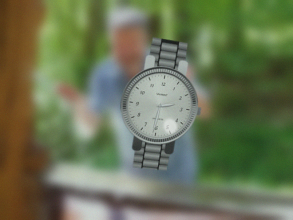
2:31
